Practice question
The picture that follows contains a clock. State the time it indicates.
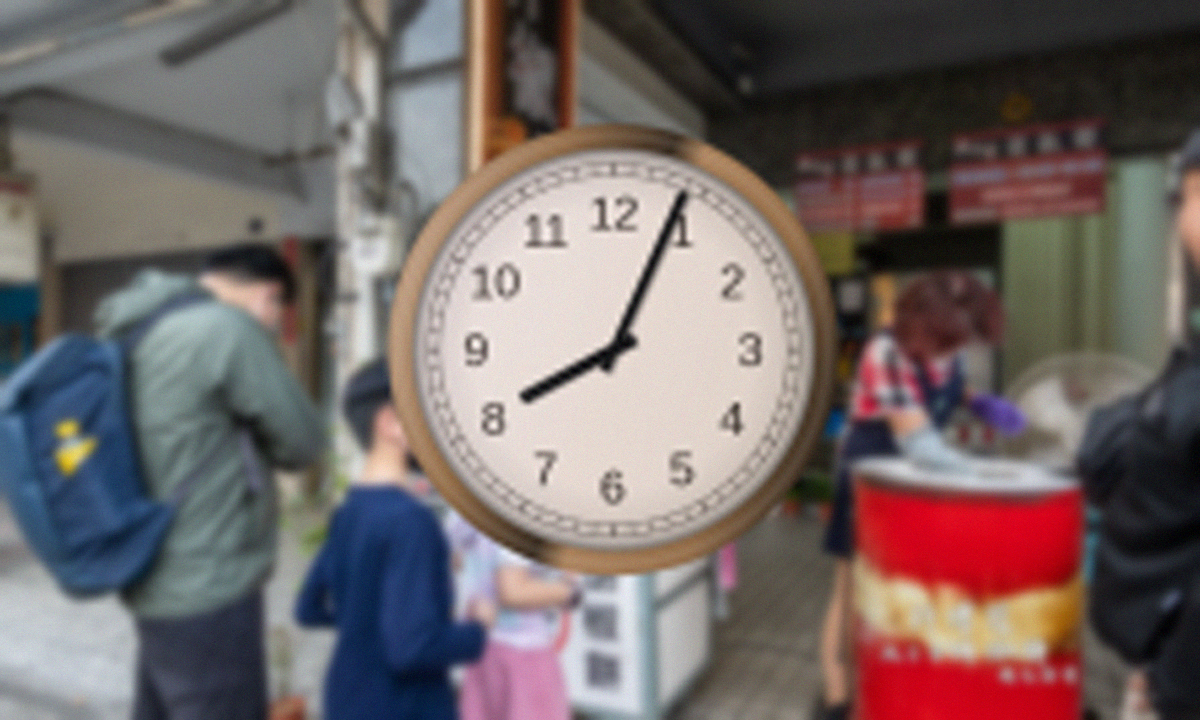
8:04
